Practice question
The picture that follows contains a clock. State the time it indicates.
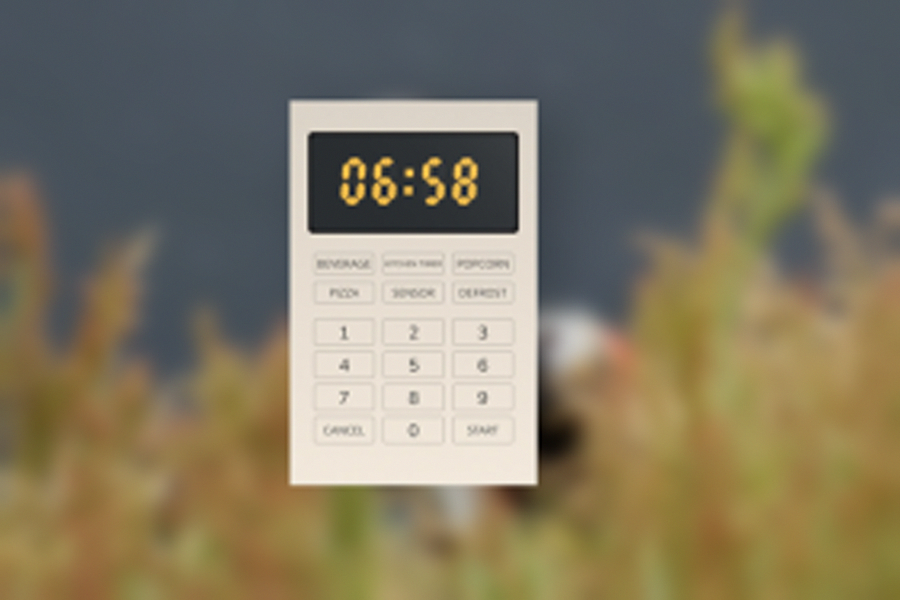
6:58
